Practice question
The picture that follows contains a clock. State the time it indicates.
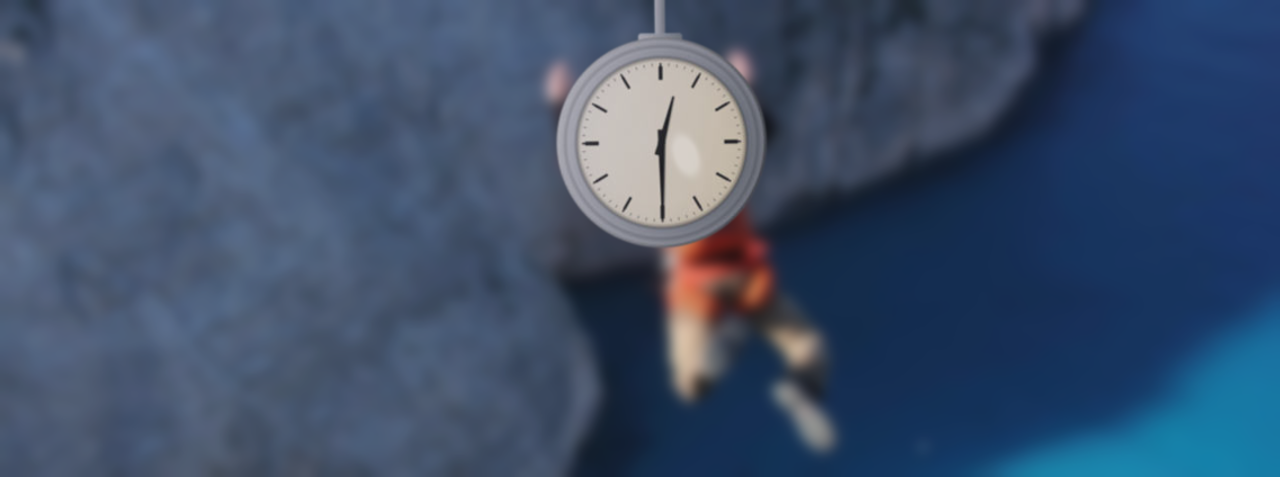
12:30
